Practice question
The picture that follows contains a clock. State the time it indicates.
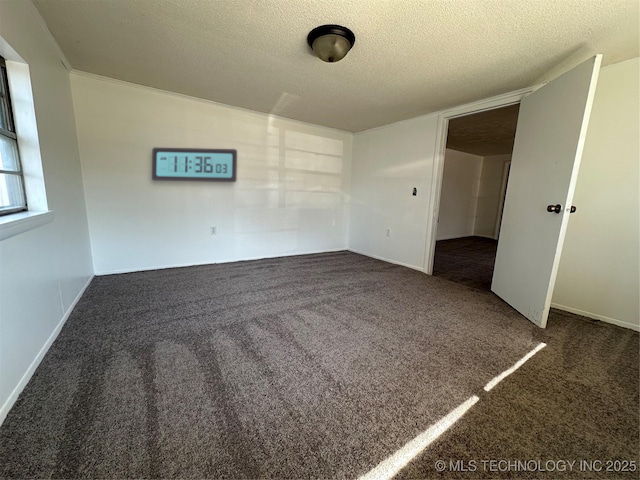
11:36
